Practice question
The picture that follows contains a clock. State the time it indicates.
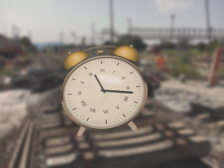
11:17
